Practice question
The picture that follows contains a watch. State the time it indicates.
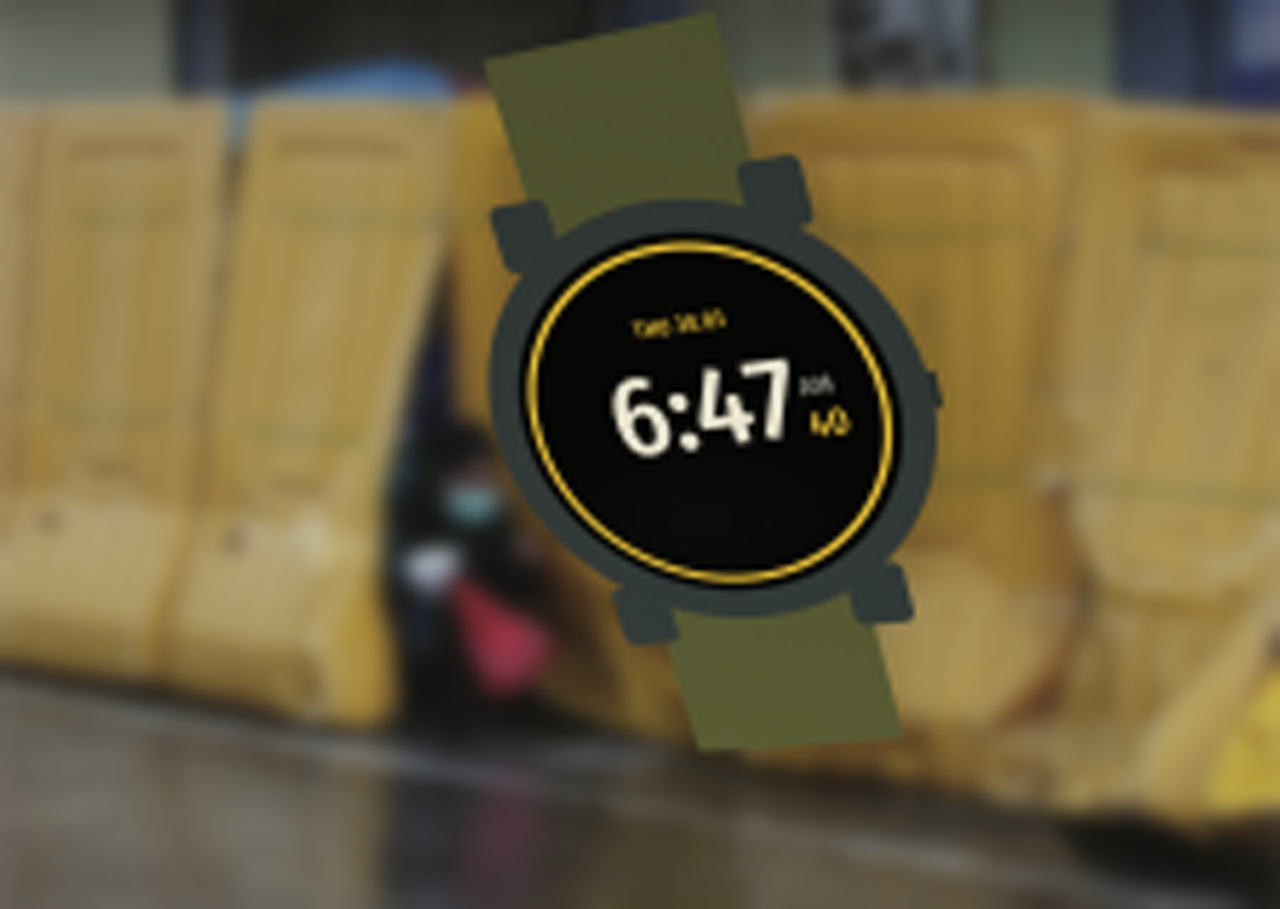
6:47
